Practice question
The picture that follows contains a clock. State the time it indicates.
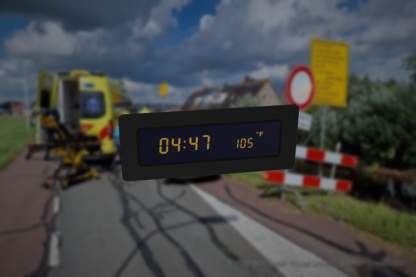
4:47
